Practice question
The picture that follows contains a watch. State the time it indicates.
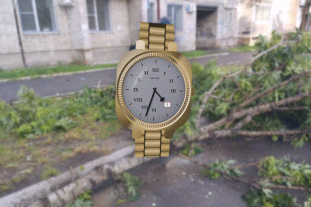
4:33
